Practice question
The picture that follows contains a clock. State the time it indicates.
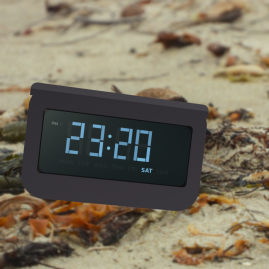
23:20
